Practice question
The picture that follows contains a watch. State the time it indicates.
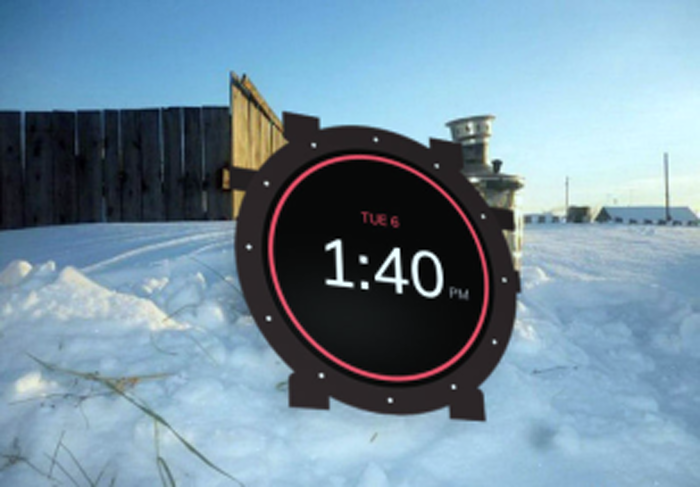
1:40
